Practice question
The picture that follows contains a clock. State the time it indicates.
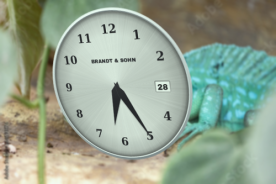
6:25
